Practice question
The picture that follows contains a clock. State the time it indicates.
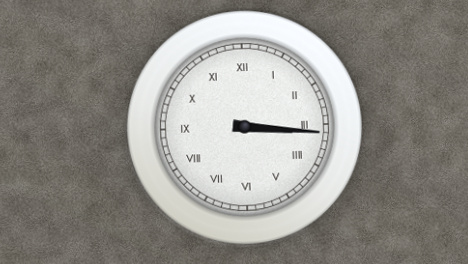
3:16
